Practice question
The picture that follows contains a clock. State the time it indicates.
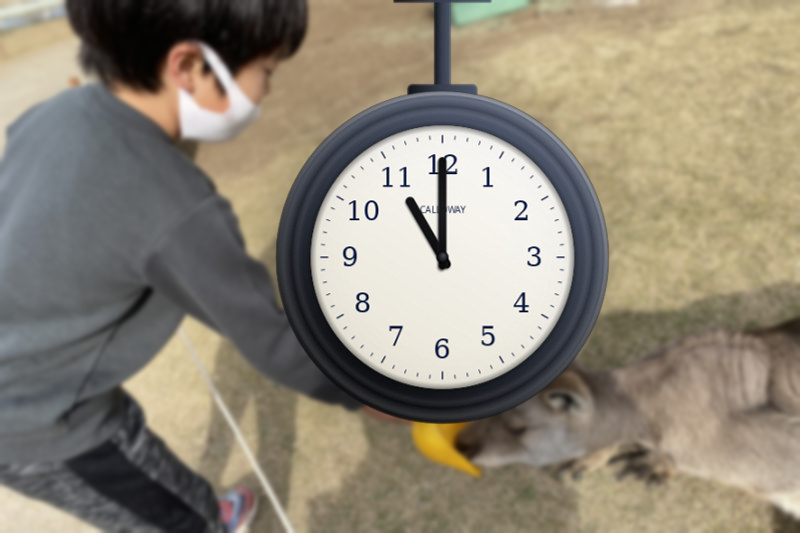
11:00
